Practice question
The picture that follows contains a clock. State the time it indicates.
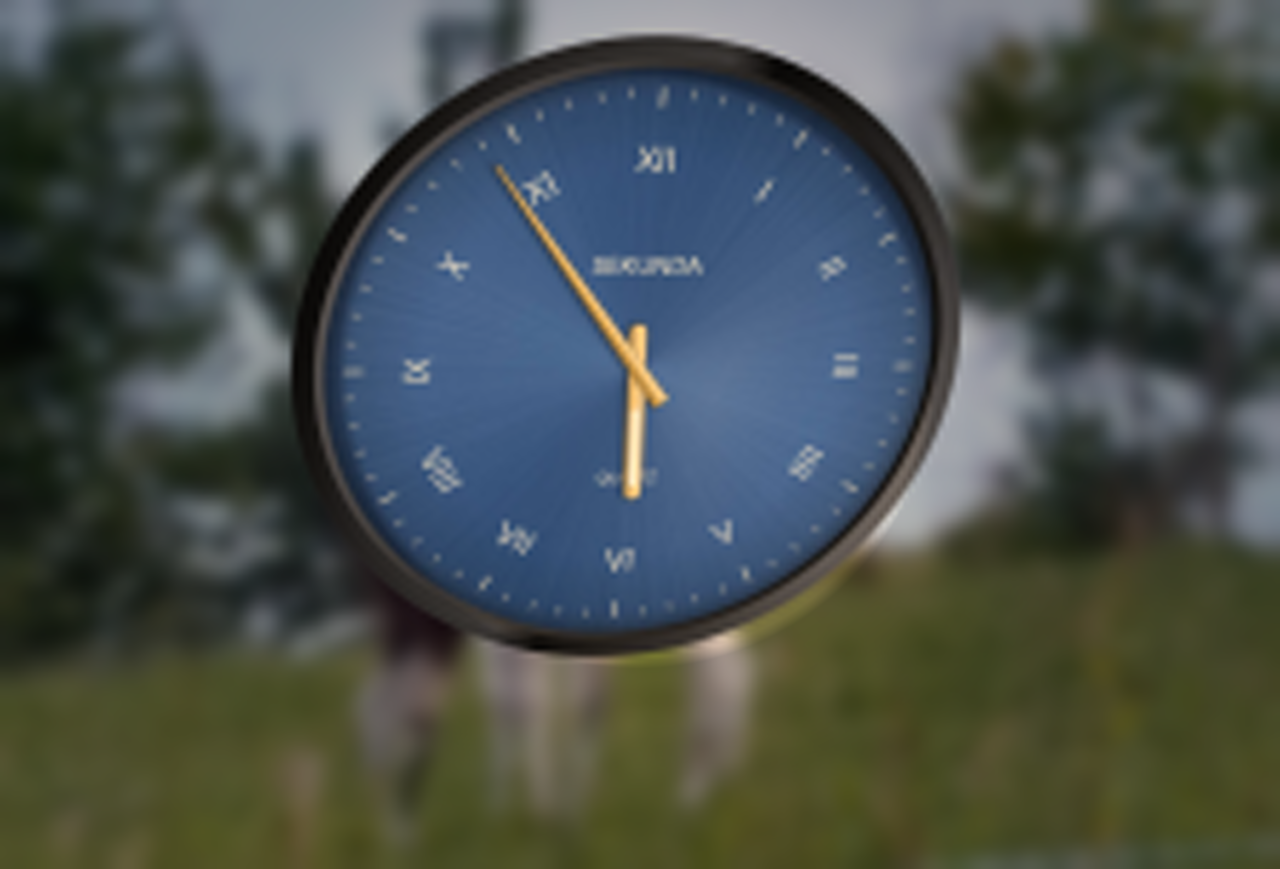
5:54
